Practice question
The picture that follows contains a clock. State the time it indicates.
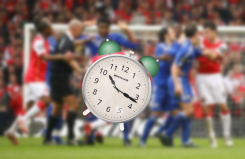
10:17
